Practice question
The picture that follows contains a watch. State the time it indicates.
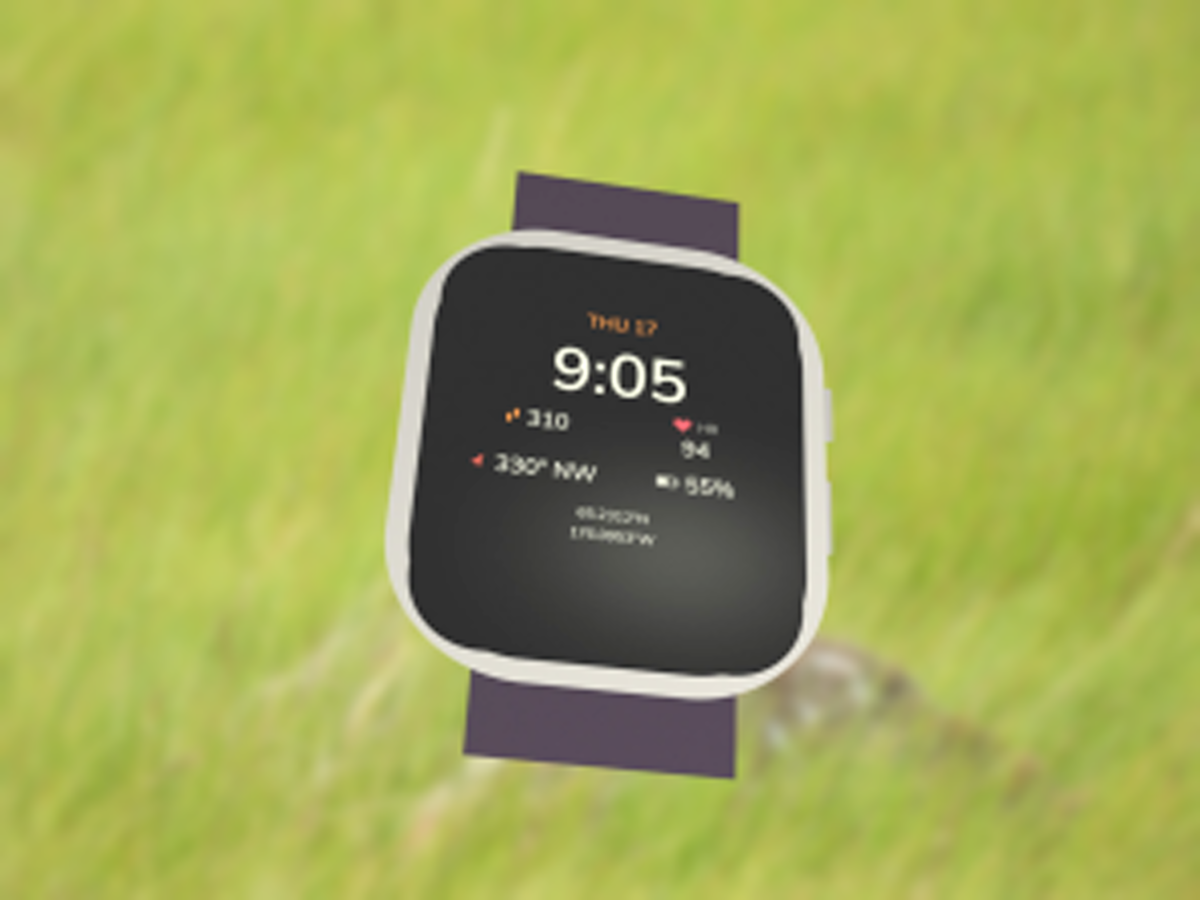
9:05
